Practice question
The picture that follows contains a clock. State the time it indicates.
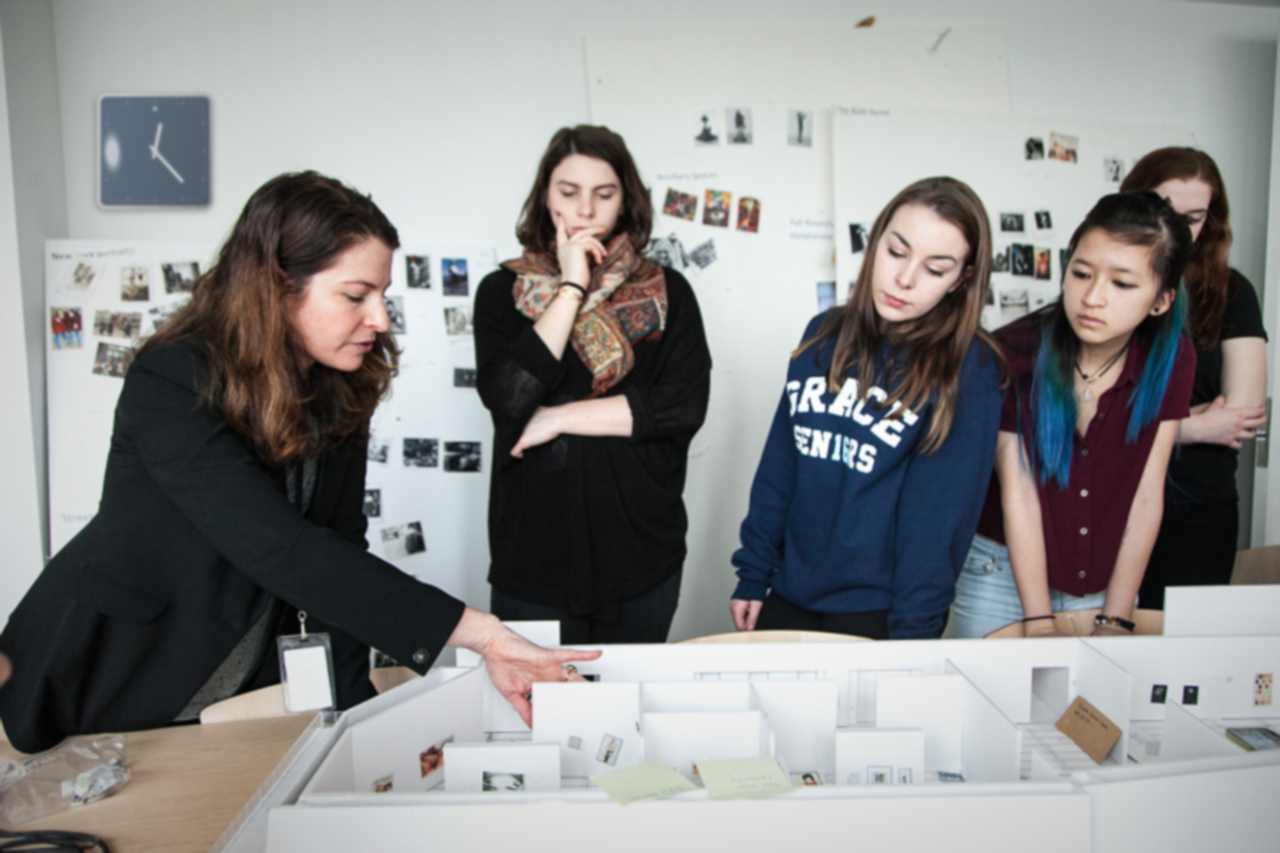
12:23
